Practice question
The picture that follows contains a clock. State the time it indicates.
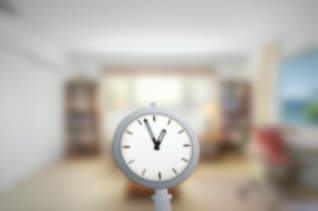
12:57
